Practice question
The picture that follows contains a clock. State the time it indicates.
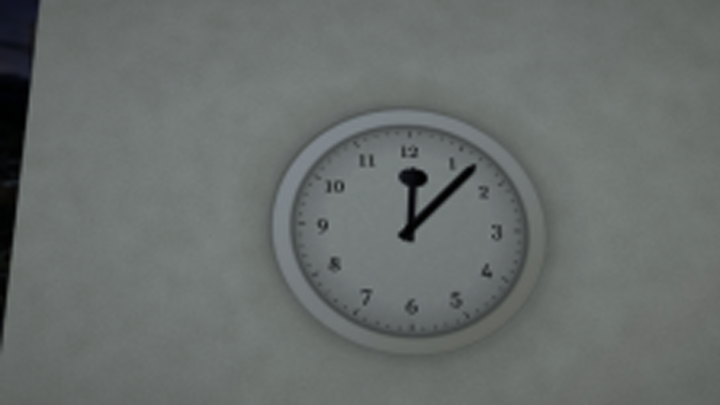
12:07
